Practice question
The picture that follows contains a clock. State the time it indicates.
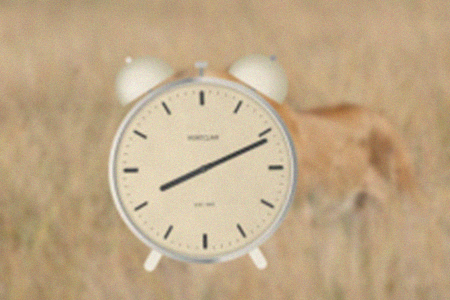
8:11
